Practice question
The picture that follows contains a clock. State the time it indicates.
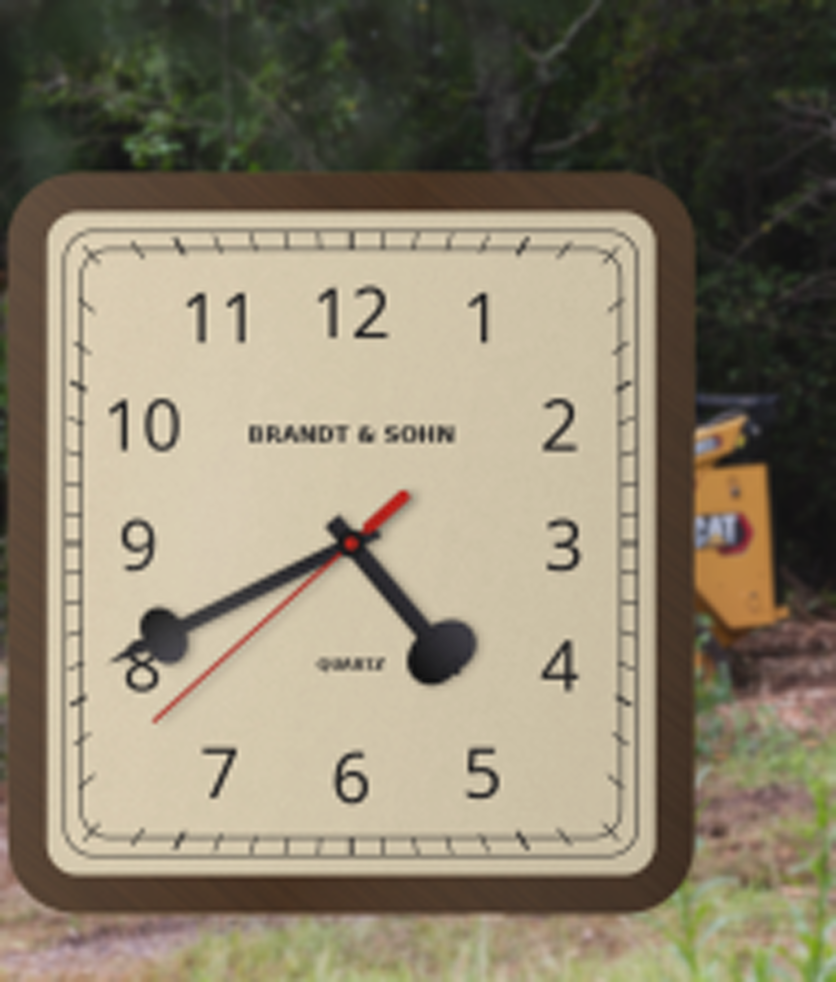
4:40:38
